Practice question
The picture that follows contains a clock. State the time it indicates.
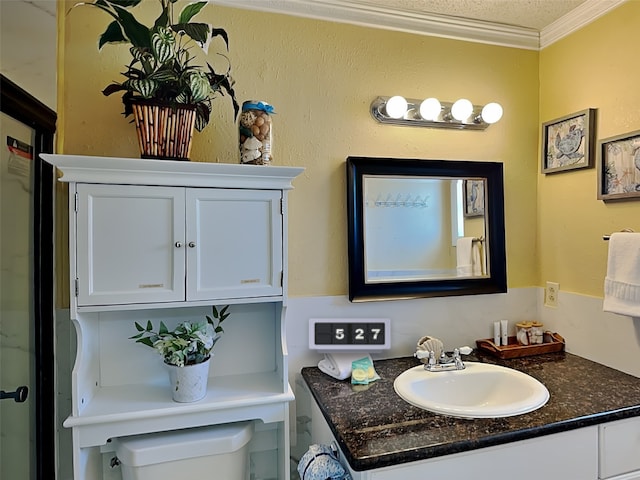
5:27
